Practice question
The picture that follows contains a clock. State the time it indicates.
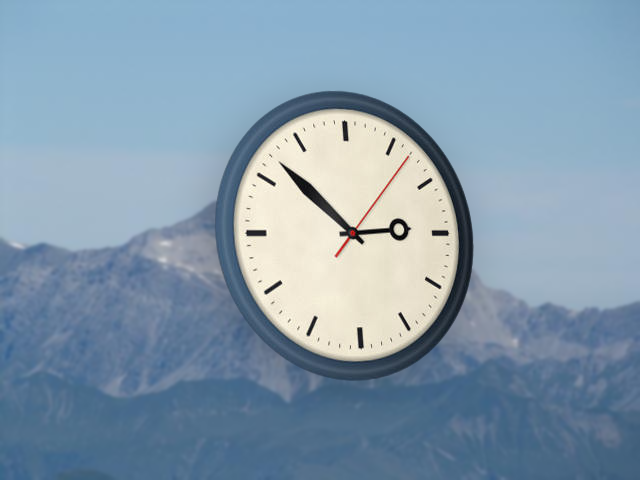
2:52:07
